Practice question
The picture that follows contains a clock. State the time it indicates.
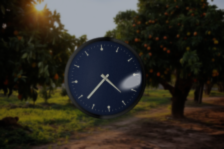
4:38
